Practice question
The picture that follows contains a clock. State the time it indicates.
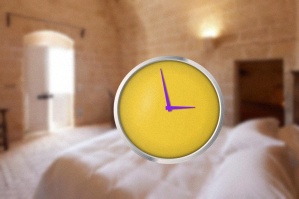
2:58
